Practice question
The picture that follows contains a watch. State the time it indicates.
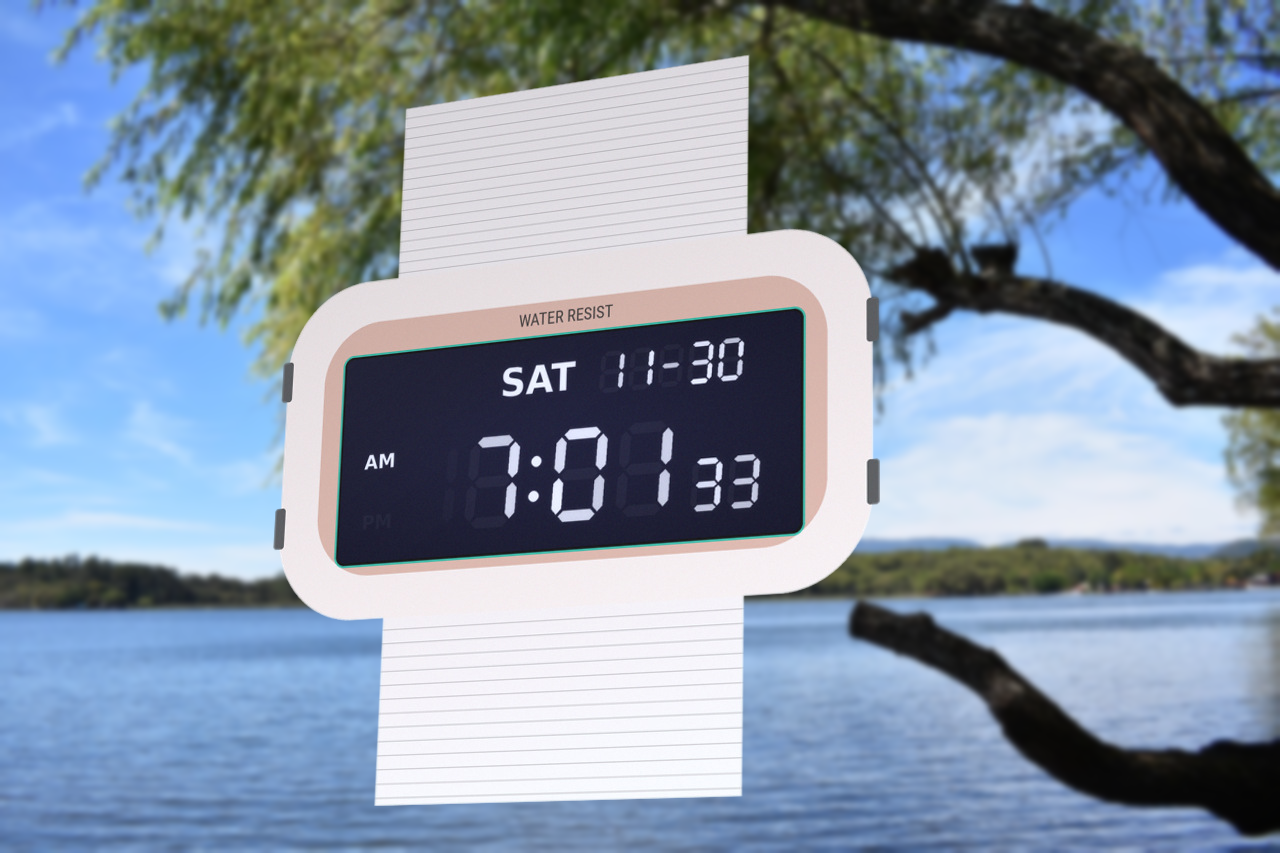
7:01:33
